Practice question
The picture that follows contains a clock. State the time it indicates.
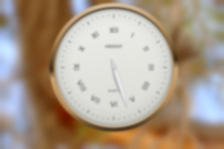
5:27
